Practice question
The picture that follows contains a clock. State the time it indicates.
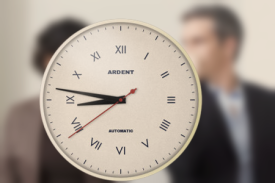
8:46:39
